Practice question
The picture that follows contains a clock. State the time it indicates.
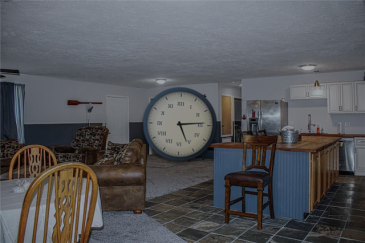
5:14
